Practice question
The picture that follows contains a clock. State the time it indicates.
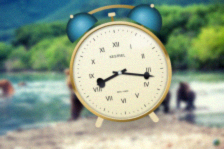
8:17
